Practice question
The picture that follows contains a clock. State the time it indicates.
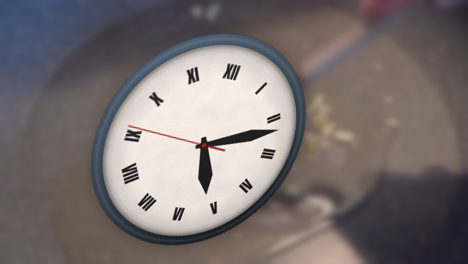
5:11:46
